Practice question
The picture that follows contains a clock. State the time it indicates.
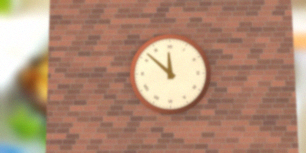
11:52
